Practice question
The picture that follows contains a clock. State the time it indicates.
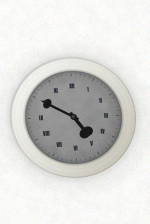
4:50
